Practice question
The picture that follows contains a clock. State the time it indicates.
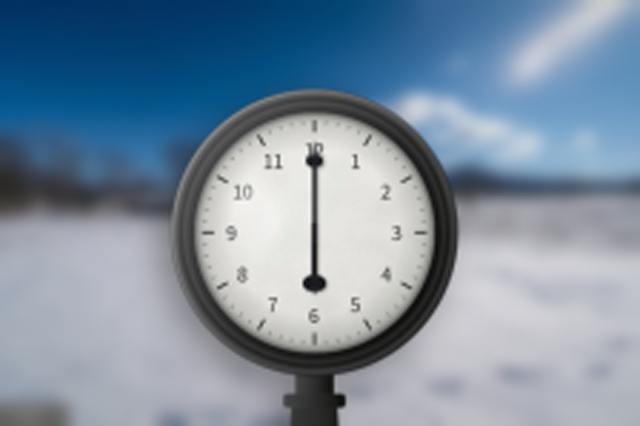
6:00
